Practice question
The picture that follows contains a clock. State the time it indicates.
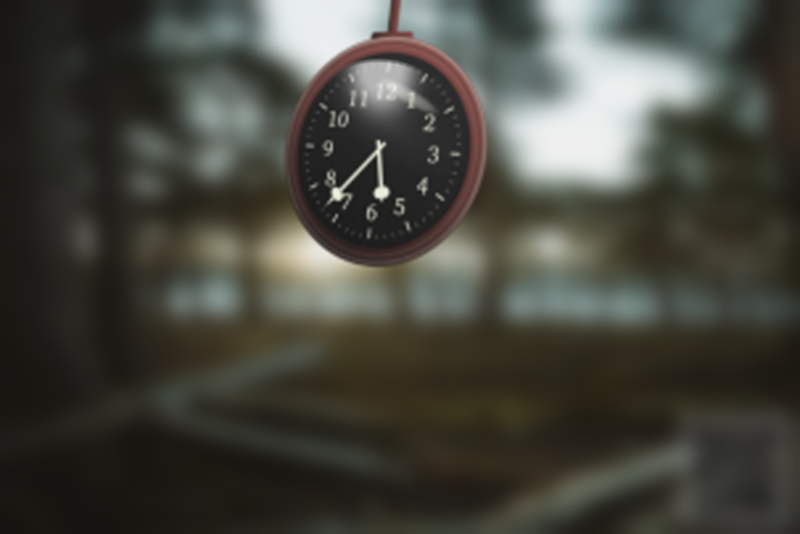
5:37
